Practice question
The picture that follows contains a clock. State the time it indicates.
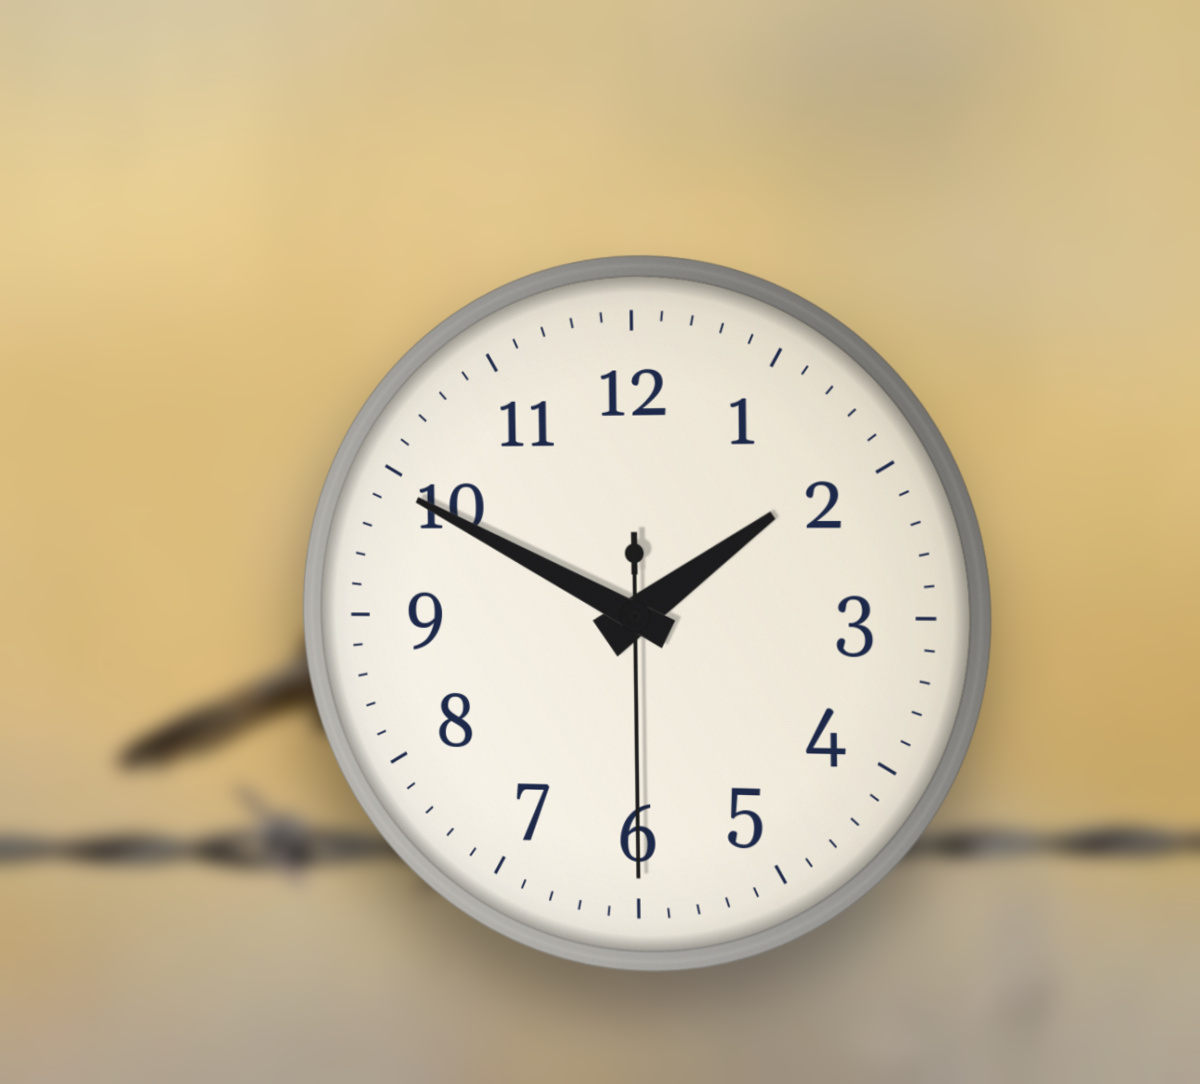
1:49:30
